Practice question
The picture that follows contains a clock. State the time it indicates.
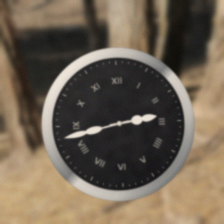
2:43
